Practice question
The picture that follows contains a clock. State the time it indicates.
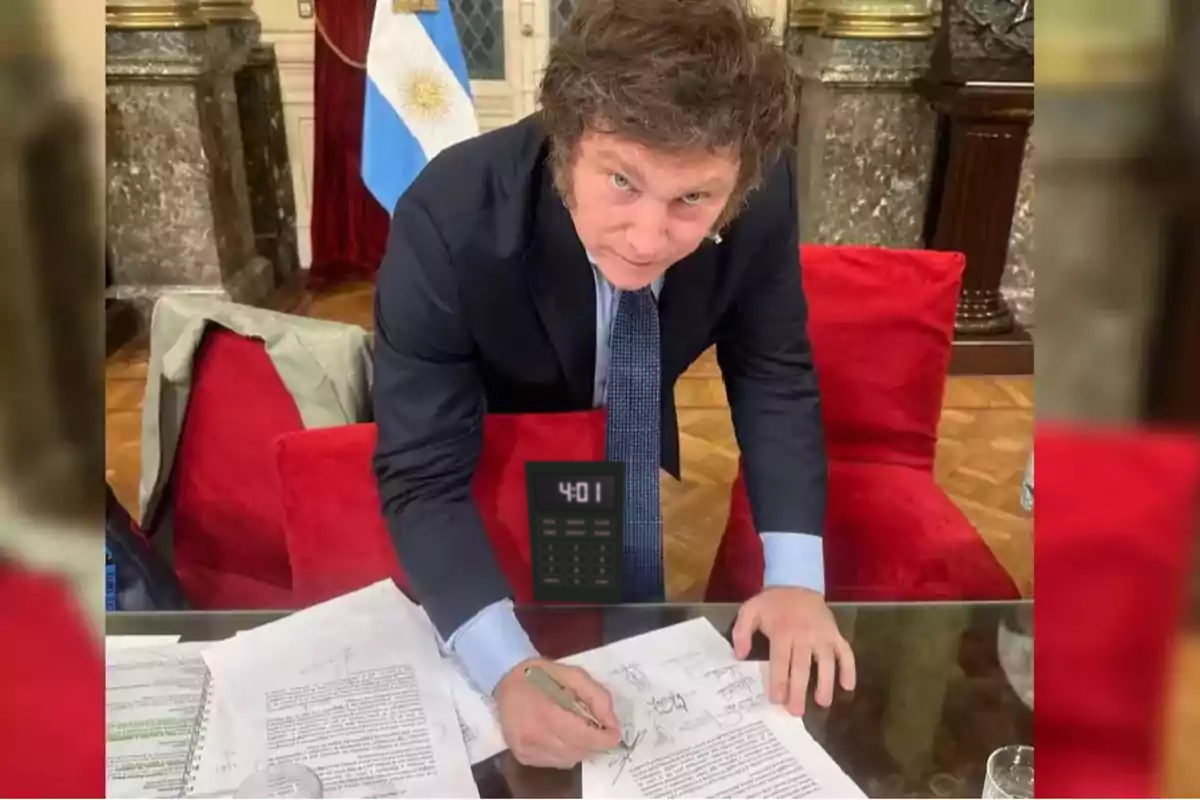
4:01
